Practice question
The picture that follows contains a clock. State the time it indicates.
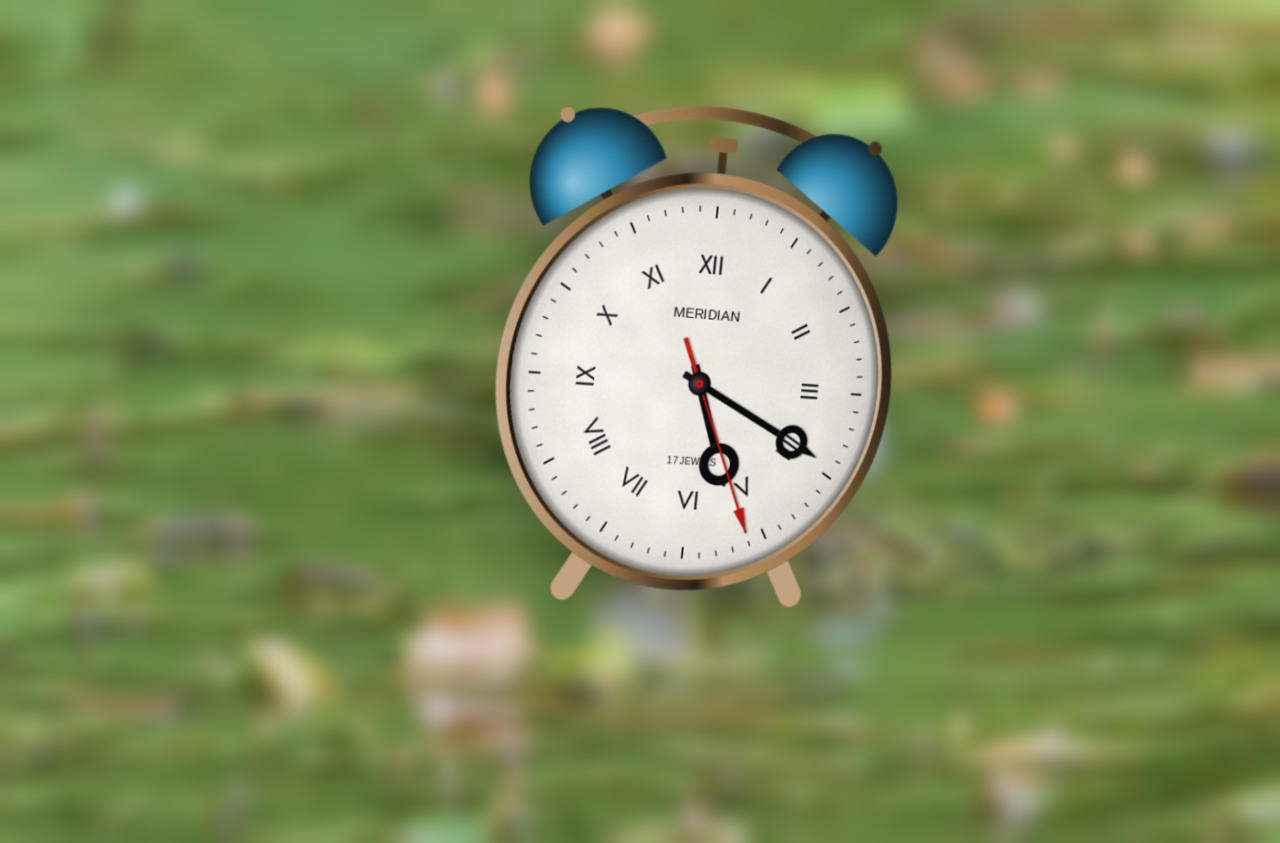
5:19:26
